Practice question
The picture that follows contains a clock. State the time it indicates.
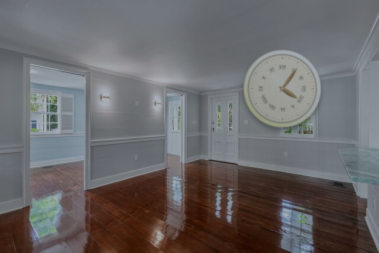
4:06
